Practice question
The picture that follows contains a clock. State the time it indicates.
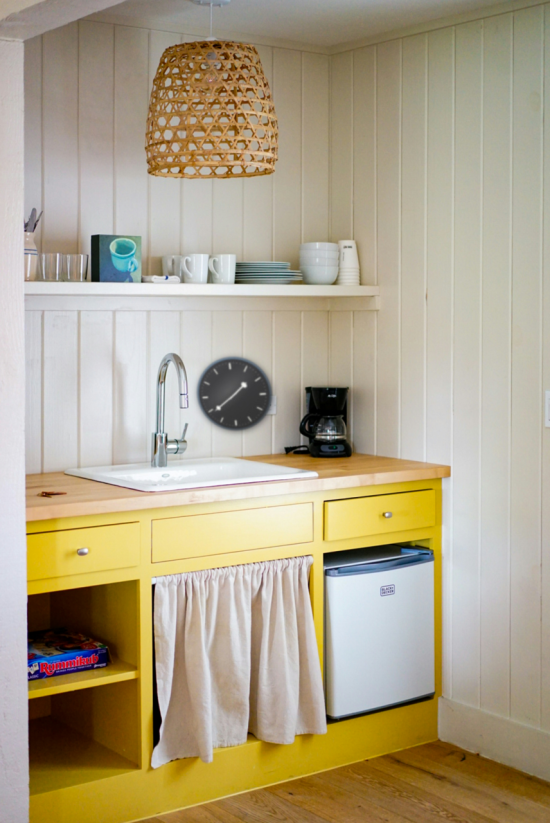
1:39
